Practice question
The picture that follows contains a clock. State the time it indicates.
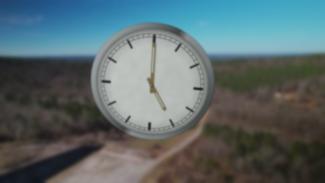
5:00
